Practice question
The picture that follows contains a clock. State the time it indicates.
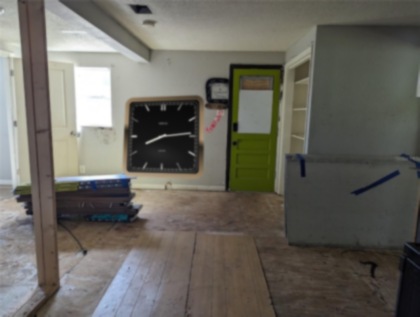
8:14
